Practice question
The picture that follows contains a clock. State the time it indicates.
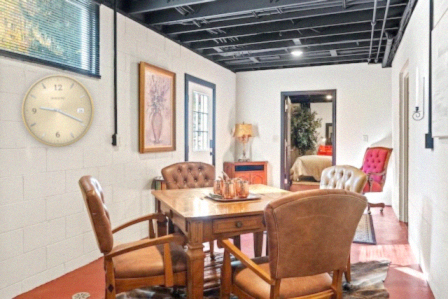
9:19
